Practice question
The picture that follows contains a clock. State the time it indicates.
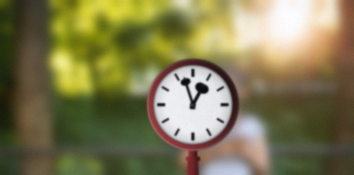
12:57
